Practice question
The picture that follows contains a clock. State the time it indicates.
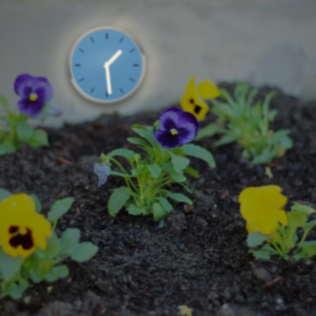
1:29
